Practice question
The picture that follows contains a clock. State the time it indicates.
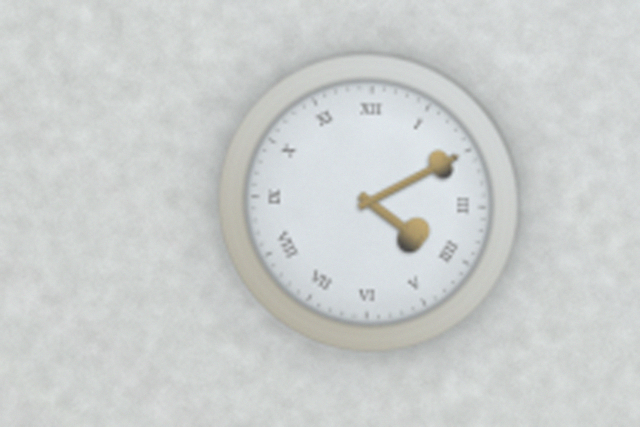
4:10
